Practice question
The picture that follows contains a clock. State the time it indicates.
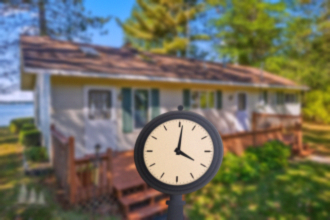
4:01
